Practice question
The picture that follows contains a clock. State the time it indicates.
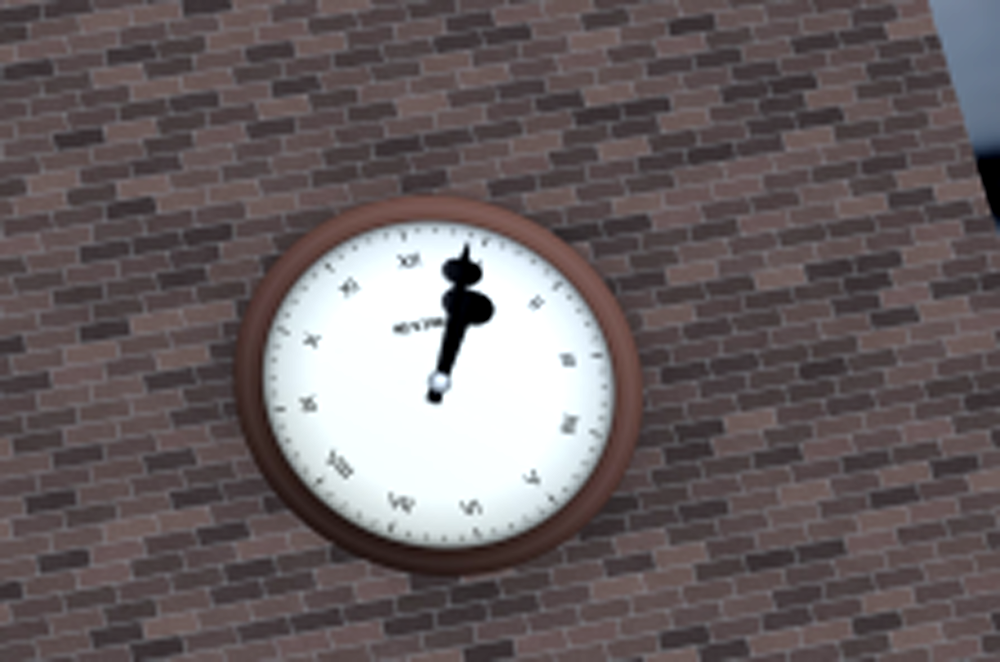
1:04
